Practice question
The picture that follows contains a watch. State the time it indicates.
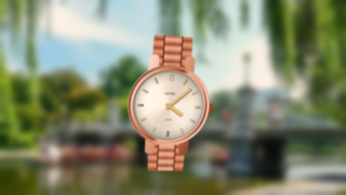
4:08
